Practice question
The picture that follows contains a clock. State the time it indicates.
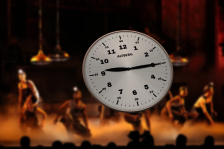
9:15
